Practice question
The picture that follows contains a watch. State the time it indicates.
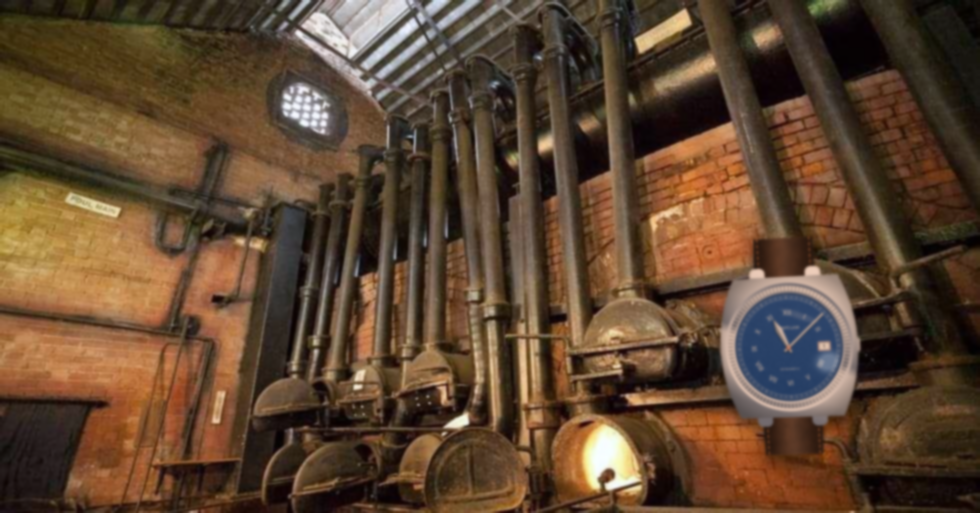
11:08
